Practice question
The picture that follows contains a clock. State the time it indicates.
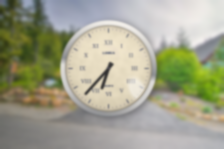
6:37
